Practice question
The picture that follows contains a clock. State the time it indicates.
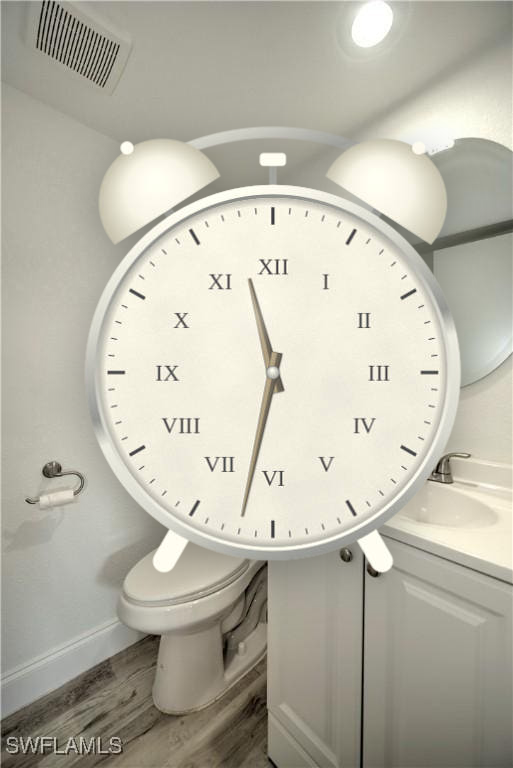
11:32
